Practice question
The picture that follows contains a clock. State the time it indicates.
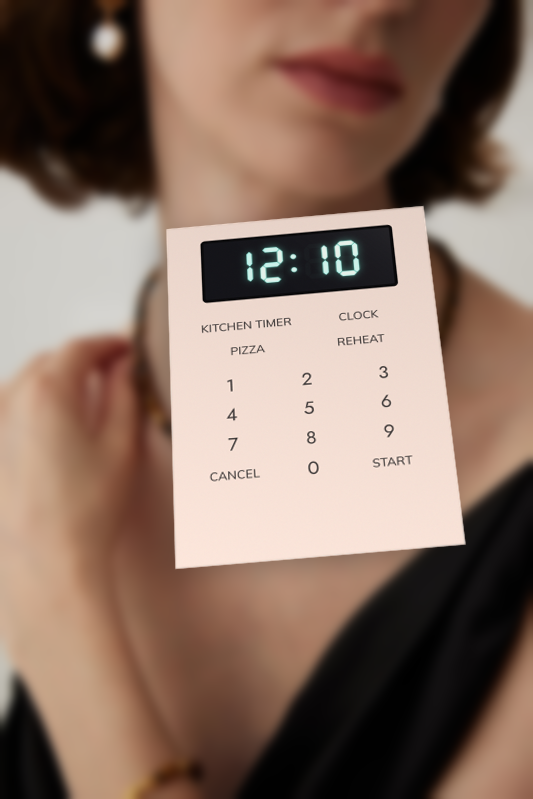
12:10
